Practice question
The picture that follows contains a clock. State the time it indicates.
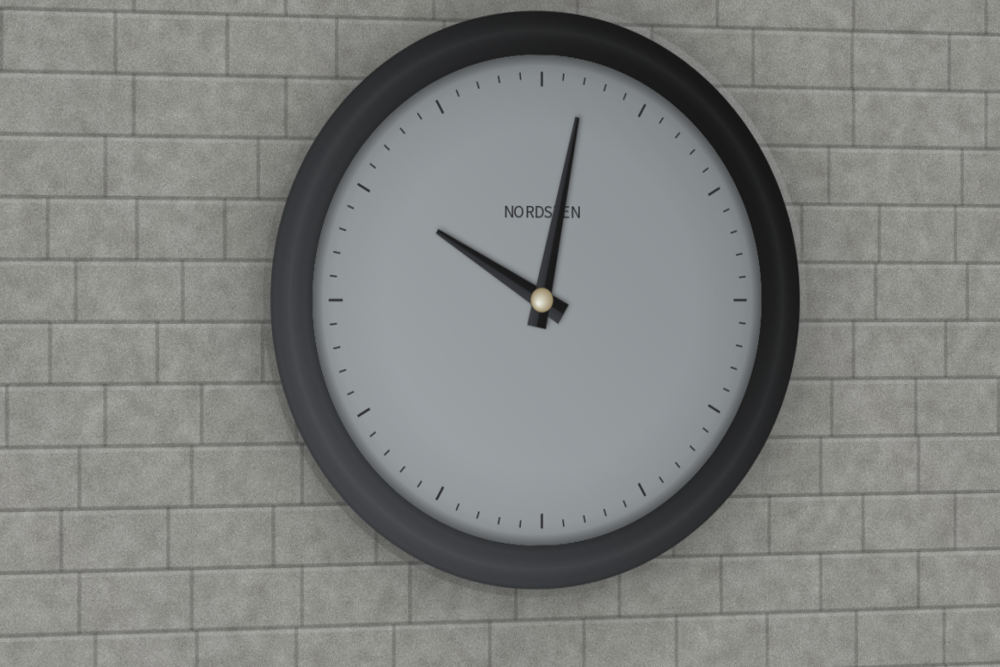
10:02
